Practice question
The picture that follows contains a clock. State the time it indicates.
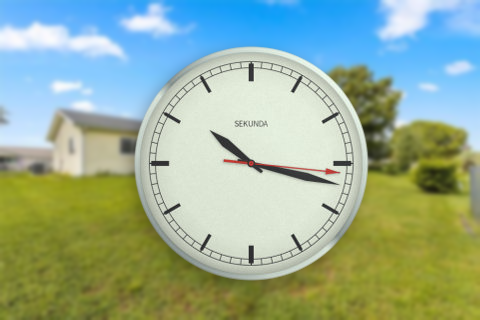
10:17:16
